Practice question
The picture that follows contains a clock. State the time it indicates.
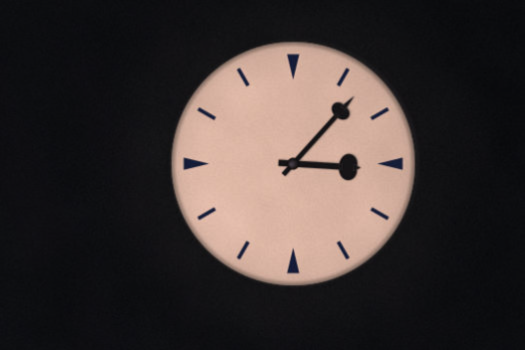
3:07
